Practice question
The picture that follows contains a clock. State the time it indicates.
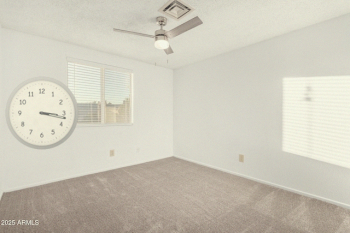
3:17
